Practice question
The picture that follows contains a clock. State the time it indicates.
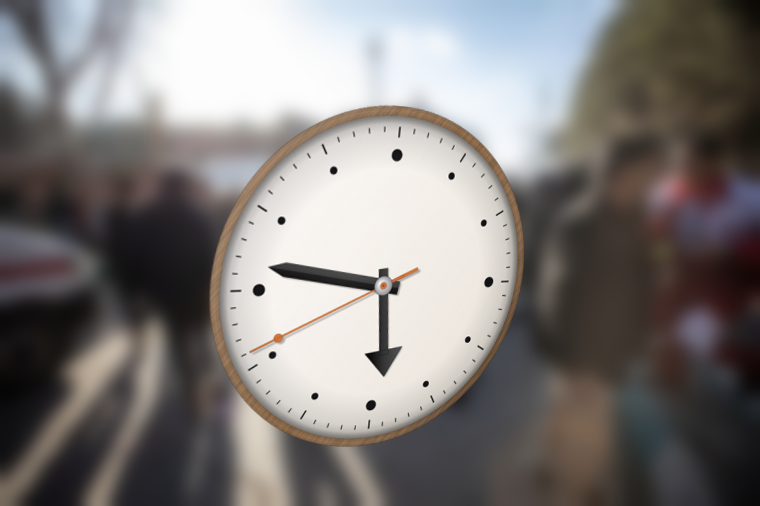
5:46:41
